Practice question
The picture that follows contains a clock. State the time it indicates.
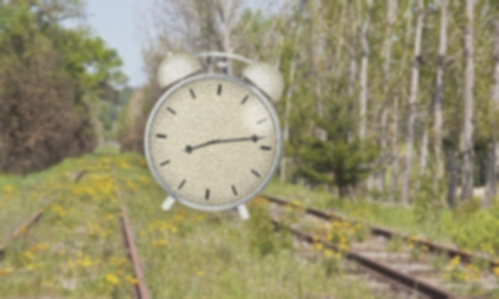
8:13
